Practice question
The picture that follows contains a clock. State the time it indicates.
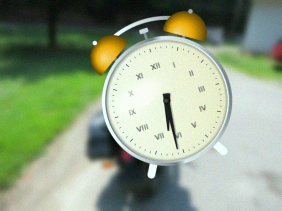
6:31
